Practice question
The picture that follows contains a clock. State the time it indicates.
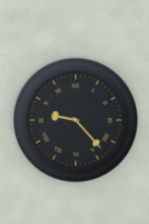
9:23
